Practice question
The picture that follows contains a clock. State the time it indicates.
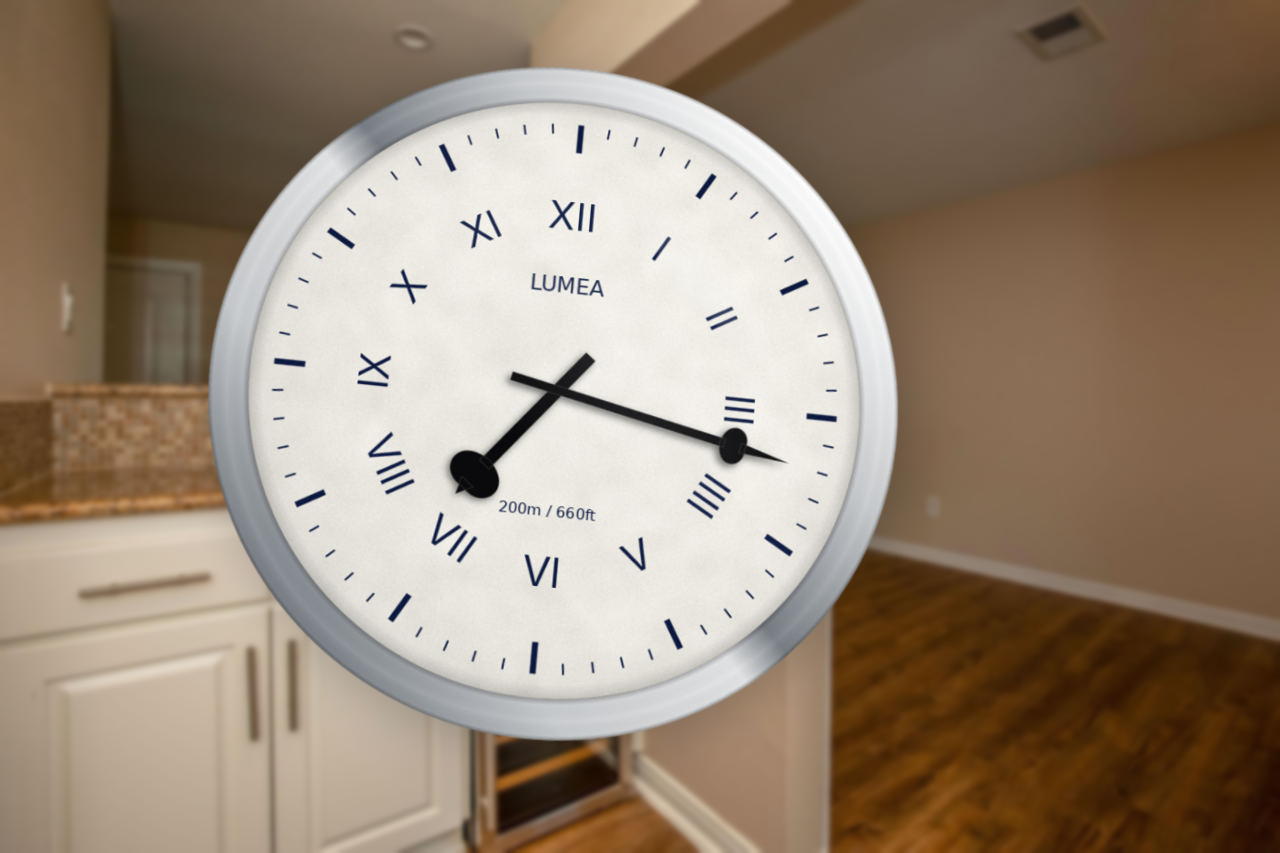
7:17
